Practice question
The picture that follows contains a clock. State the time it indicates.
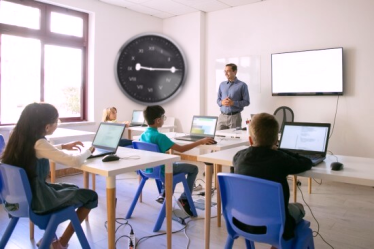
9:15
